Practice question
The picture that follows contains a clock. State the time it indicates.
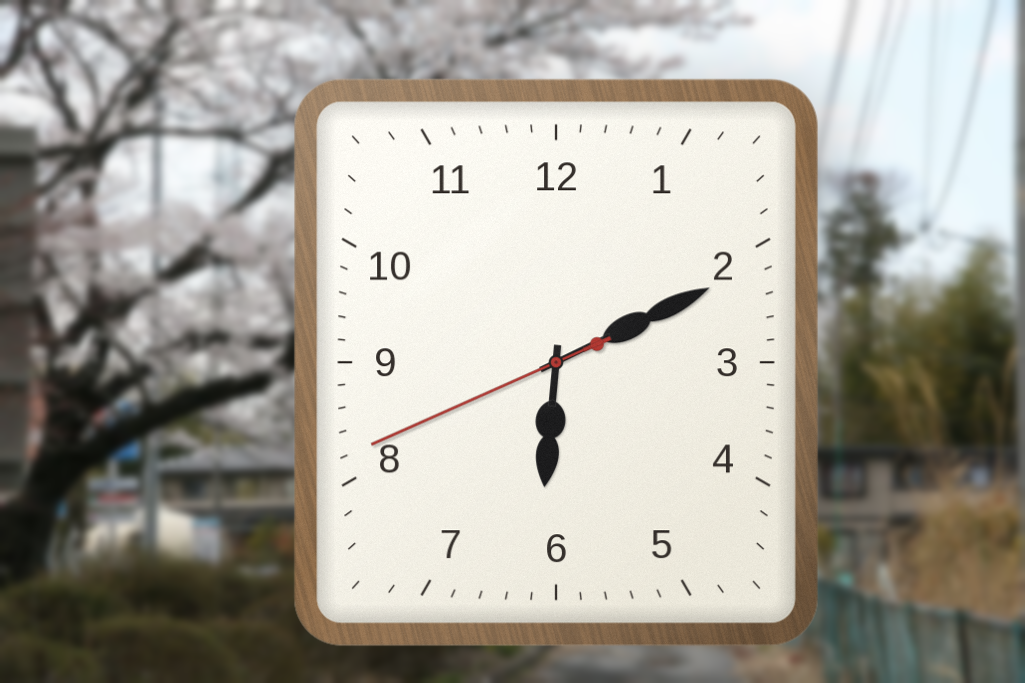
6:10:41
